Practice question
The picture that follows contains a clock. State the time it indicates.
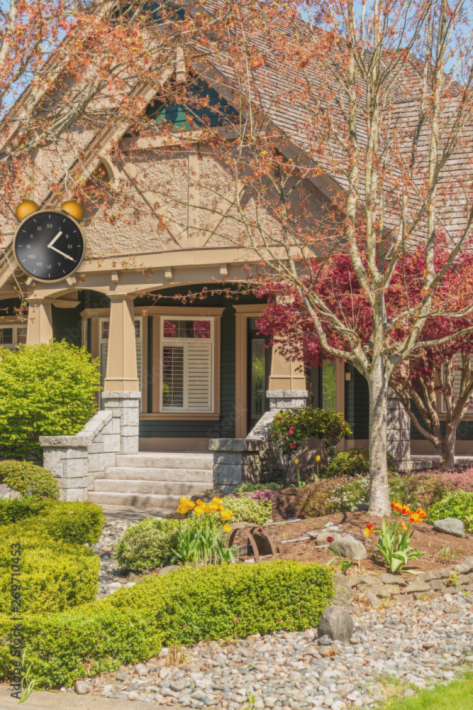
1:20
